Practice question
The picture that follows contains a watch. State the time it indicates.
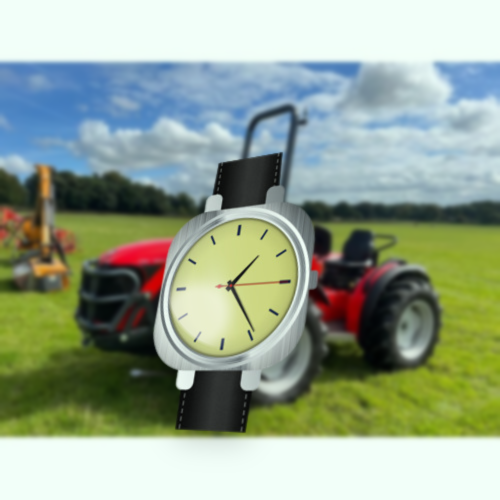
1:24:15
